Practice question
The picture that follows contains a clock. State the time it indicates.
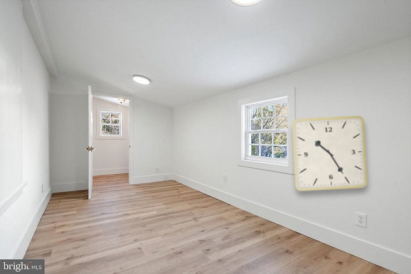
10:25
